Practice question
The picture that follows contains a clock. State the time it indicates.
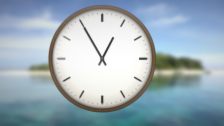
12:55
